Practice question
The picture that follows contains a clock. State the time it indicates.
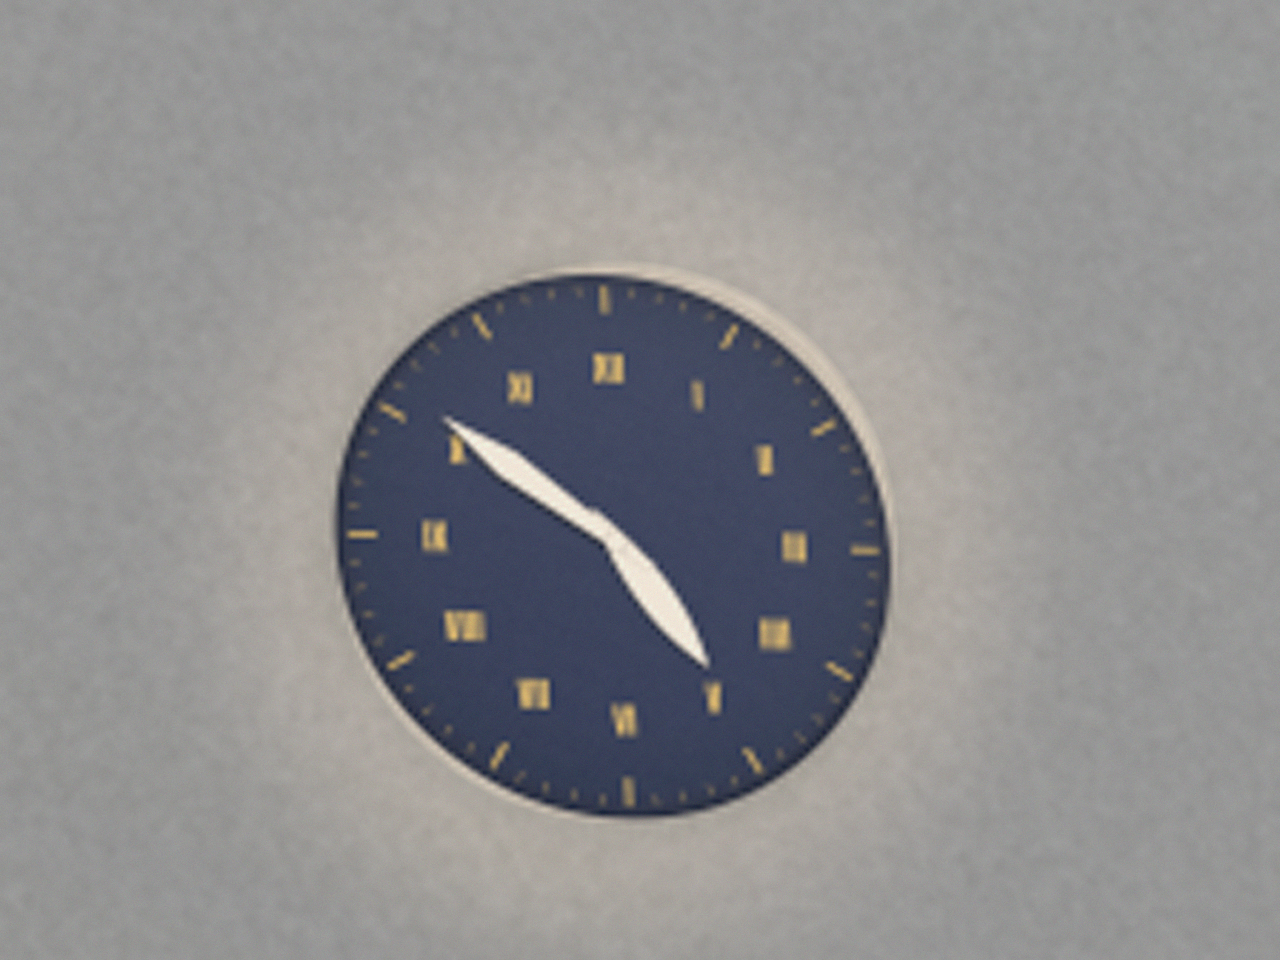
4:51
